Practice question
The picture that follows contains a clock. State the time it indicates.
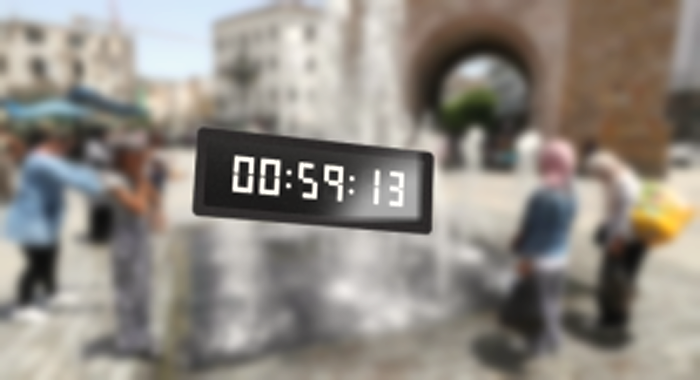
0:59:13
